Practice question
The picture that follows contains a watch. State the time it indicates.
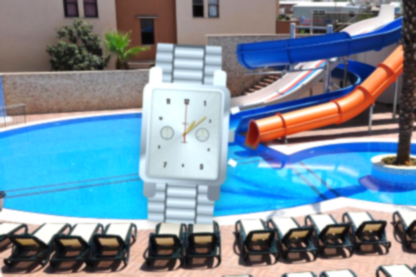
1:08
